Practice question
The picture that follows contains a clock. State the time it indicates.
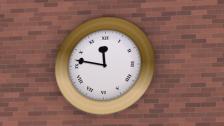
11:47
